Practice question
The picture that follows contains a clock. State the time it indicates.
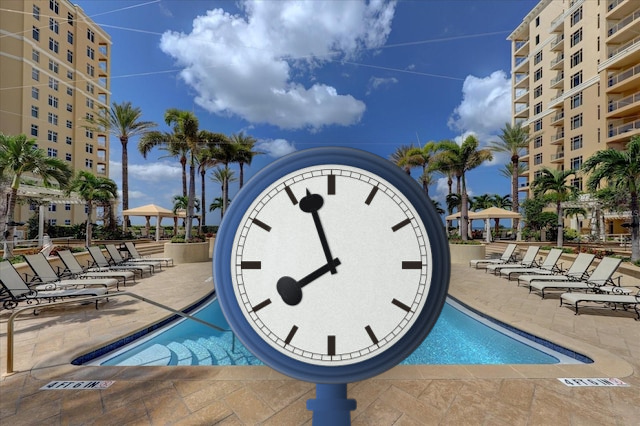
7:57
